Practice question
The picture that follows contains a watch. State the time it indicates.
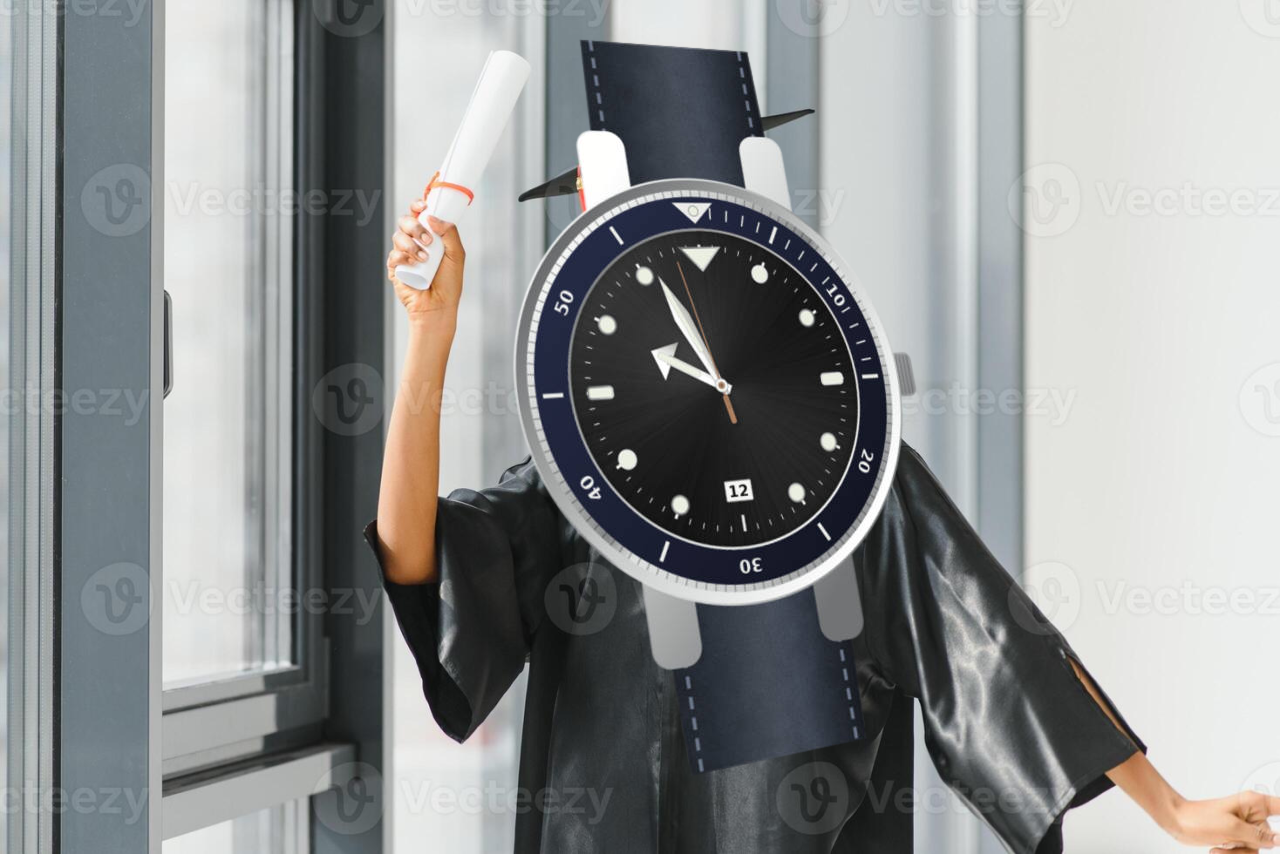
9:55:58
